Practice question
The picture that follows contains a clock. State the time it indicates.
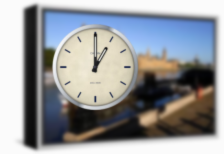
1:00
